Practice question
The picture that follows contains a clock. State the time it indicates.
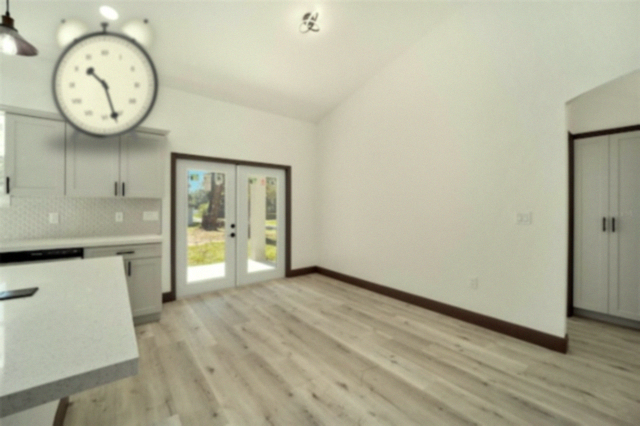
10:27
